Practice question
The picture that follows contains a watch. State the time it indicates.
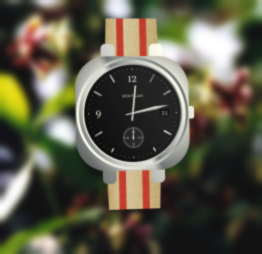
12:13
